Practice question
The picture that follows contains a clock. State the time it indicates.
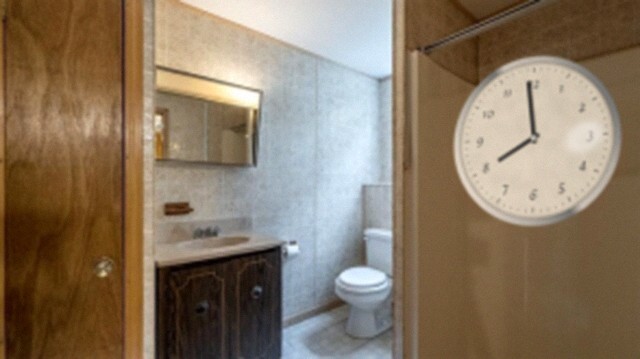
7:59
